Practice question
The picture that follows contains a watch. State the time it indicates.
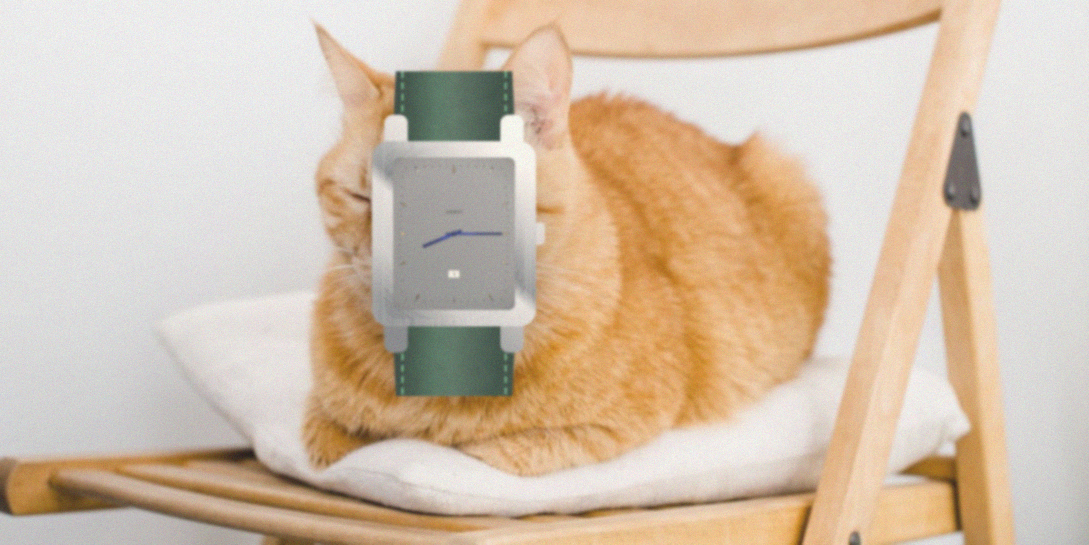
8:15
